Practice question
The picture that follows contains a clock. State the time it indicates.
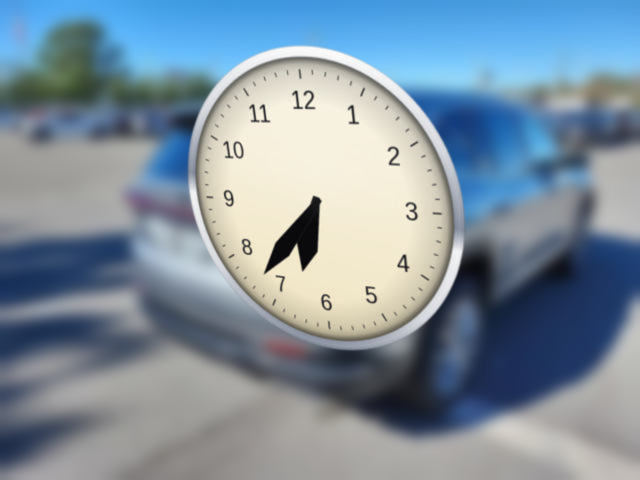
6:37
